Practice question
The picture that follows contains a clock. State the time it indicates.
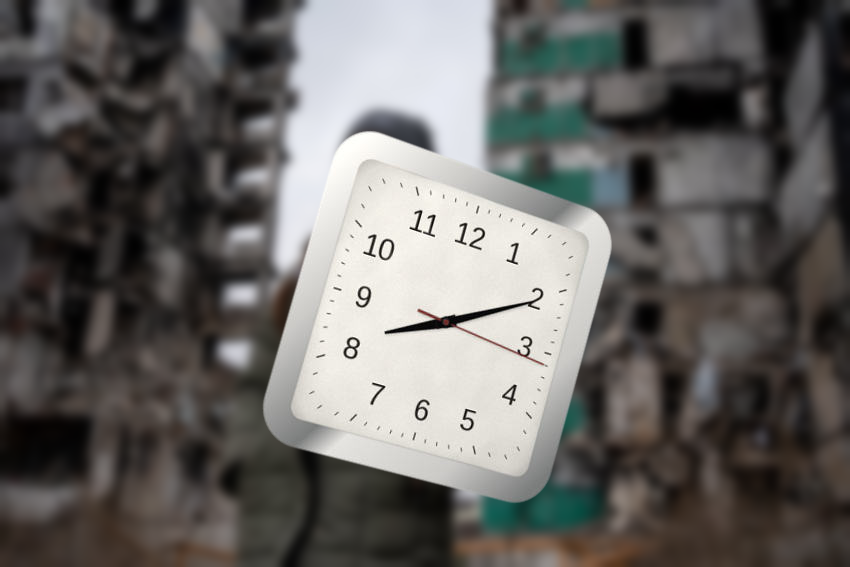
8:10:16
